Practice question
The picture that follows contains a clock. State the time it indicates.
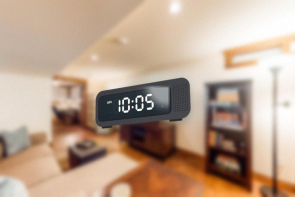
10:05
